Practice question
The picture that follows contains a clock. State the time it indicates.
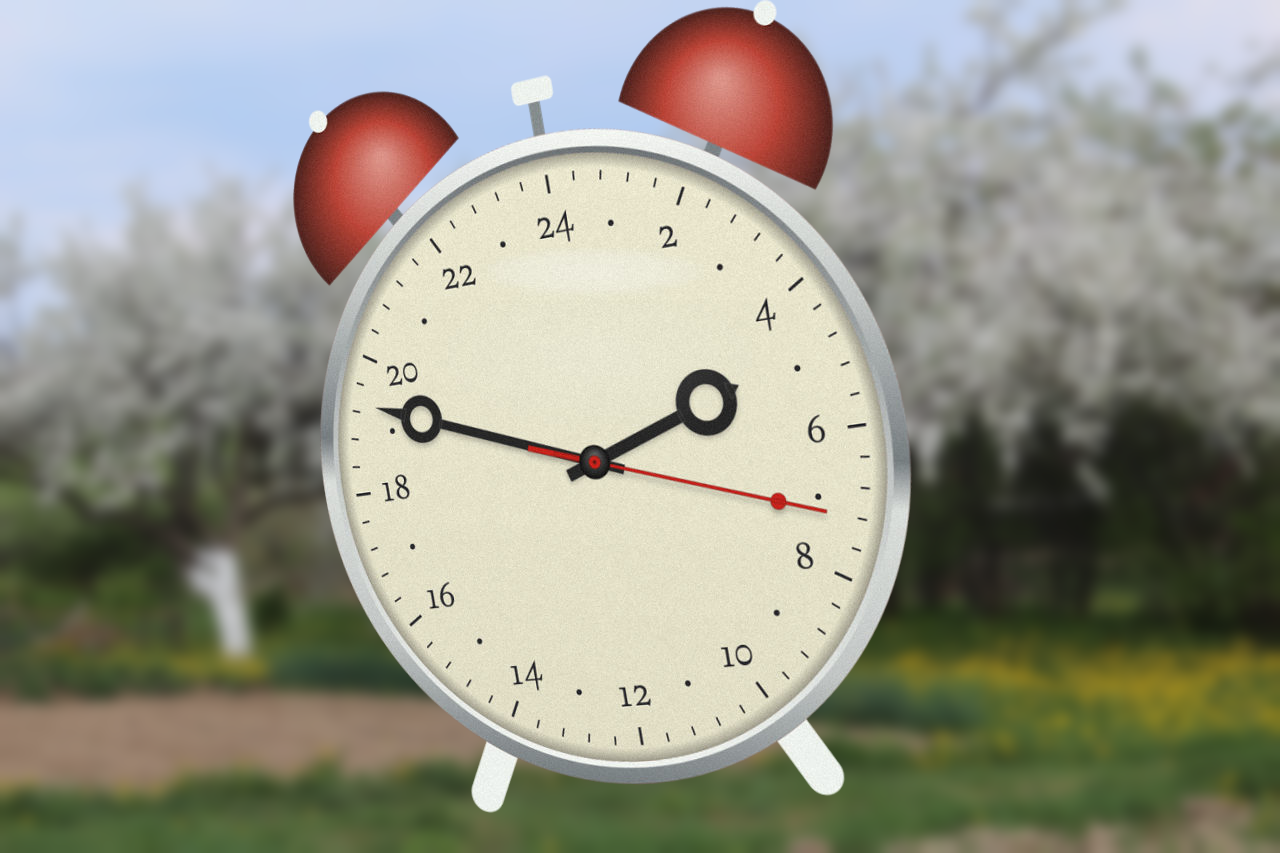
4:48:18
